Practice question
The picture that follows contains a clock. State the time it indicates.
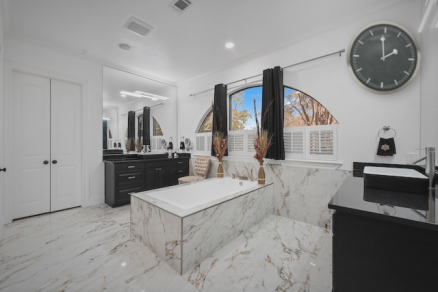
1:59
